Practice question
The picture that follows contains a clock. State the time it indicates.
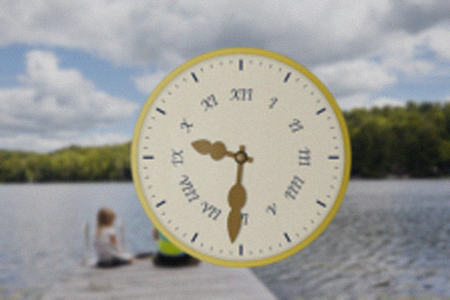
9:31
